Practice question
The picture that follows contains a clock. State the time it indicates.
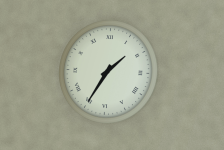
1:35
